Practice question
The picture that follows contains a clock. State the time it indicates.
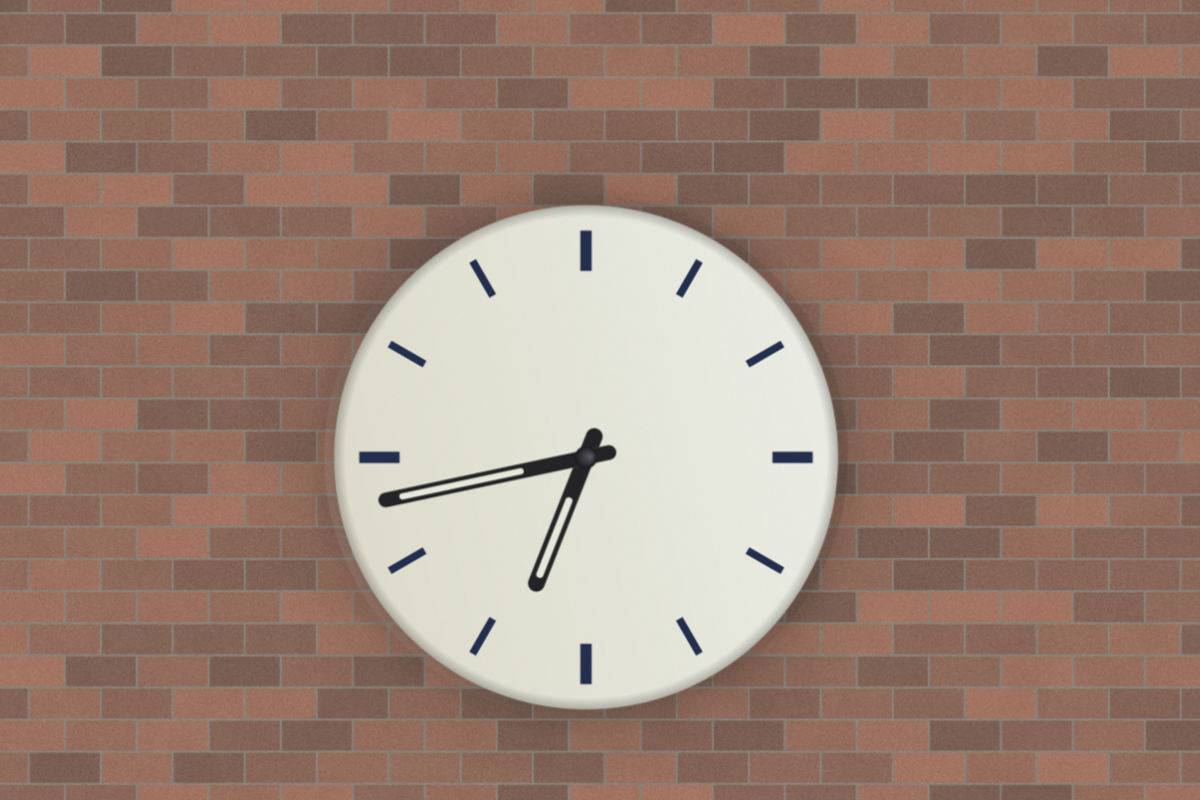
6:43
